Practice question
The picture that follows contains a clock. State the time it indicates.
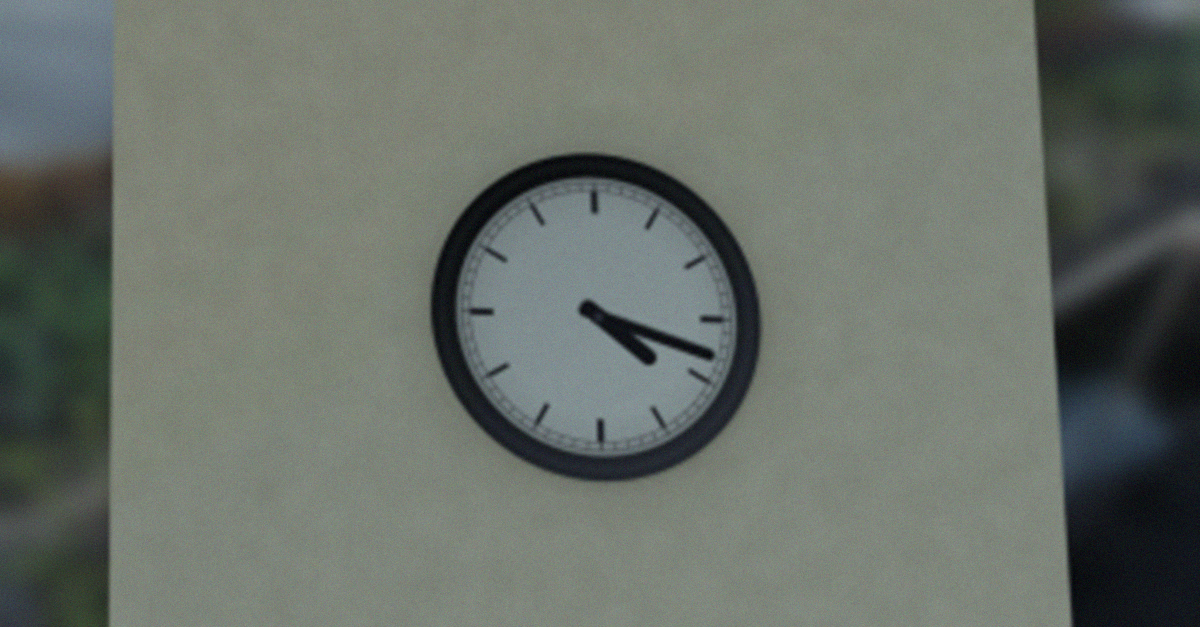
4:18
